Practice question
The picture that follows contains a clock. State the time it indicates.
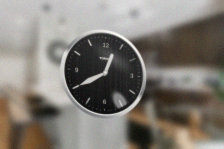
12:40
